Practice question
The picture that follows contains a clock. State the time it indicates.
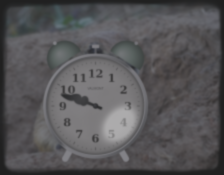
9:48
